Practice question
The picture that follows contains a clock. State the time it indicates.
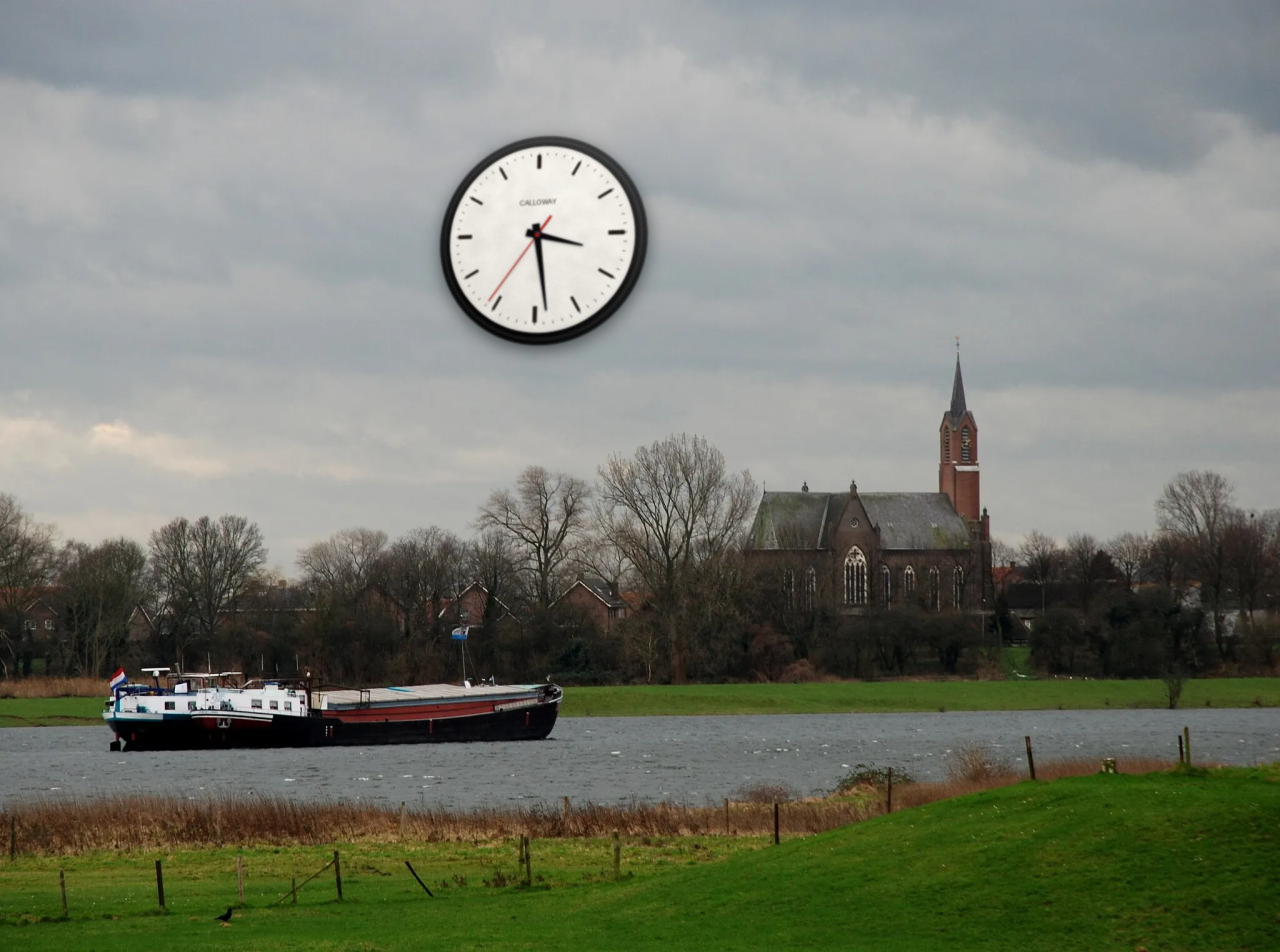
3:28:36
